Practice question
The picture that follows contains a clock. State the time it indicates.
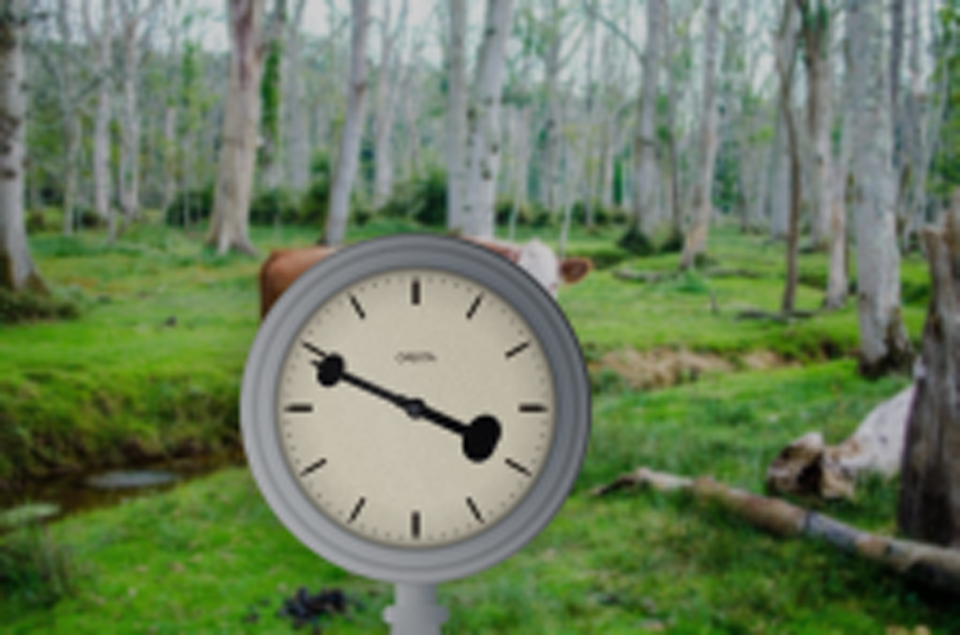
3:49
